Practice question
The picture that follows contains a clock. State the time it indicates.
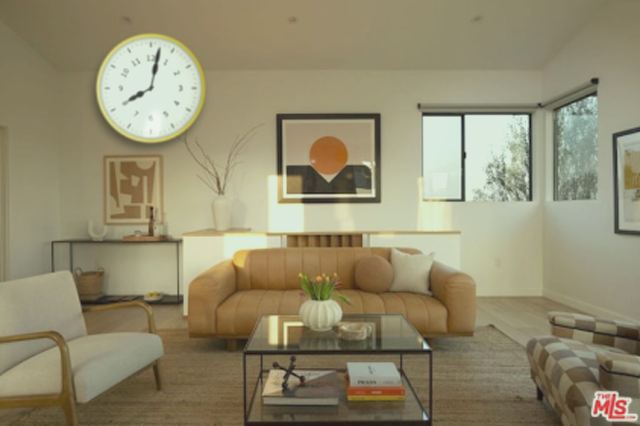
8:02
